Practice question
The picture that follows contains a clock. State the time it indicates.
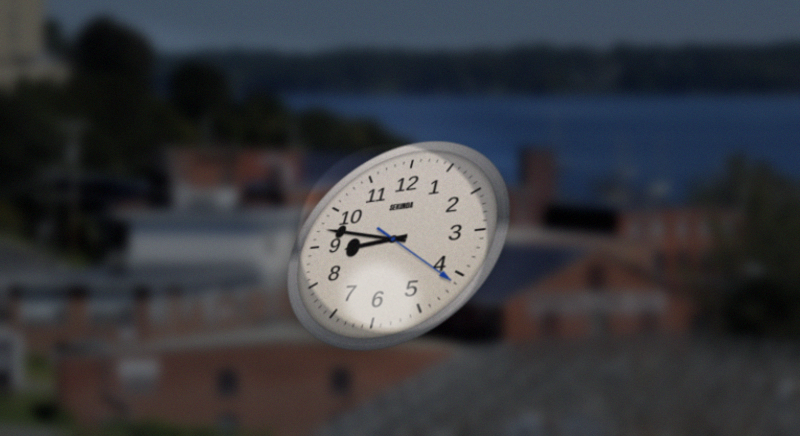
8:47:21
